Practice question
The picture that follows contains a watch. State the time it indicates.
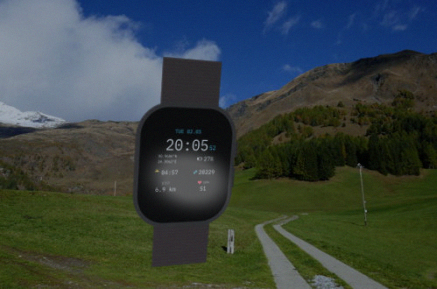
20:05
